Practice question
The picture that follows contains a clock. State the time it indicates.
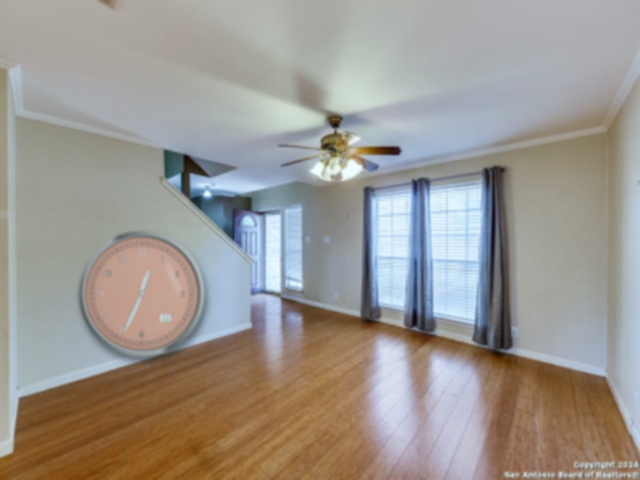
12:34
